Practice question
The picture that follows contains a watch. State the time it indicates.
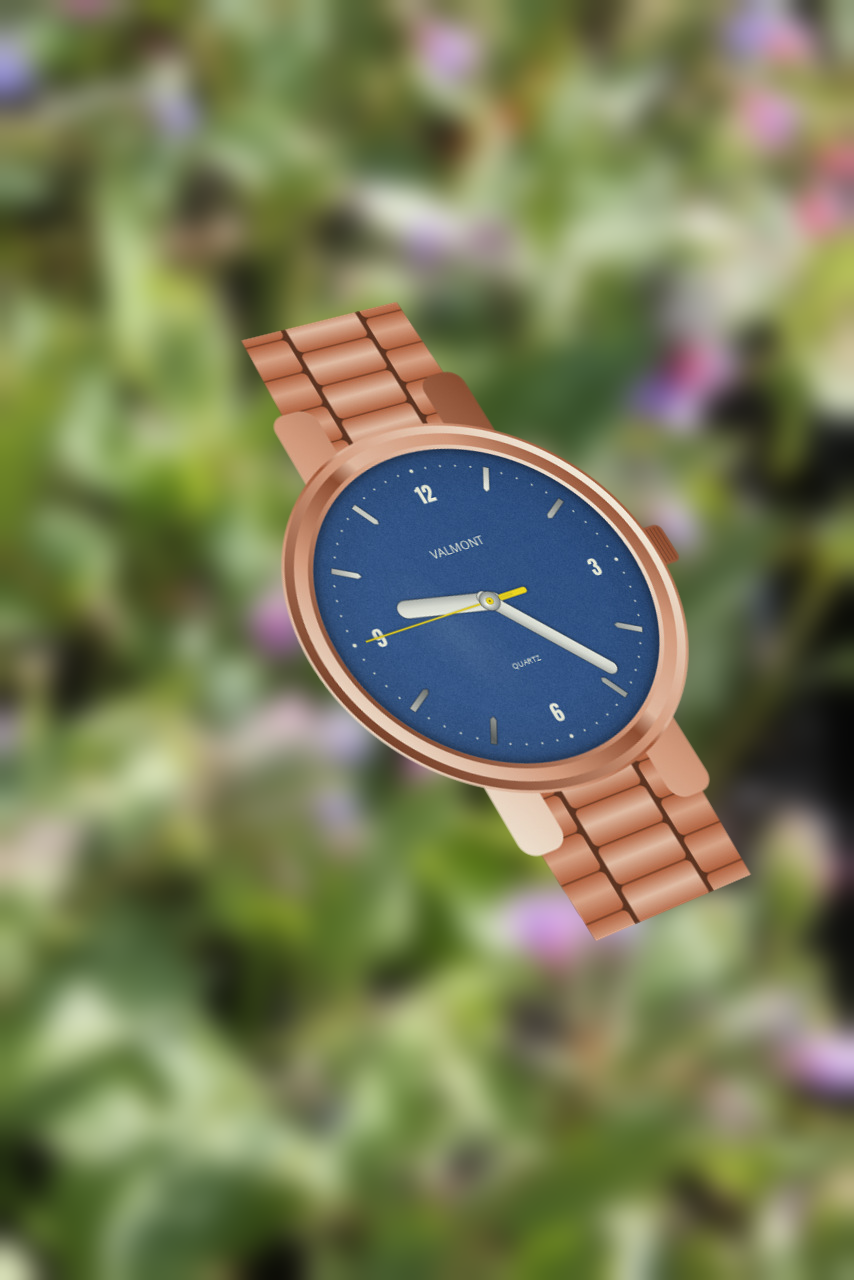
9:23:45
